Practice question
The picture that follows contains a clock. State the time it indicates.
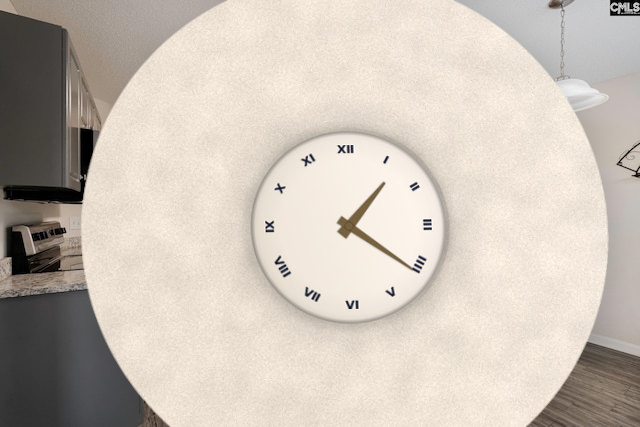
1:21
